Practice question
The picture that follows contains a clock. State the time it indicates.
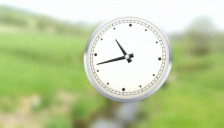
10:42
